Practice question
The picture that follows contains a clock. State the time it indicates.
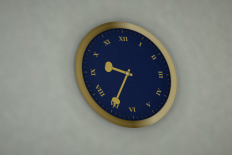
9:35
